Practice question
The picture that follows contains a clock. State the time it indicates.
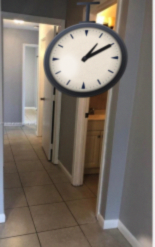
1:10
